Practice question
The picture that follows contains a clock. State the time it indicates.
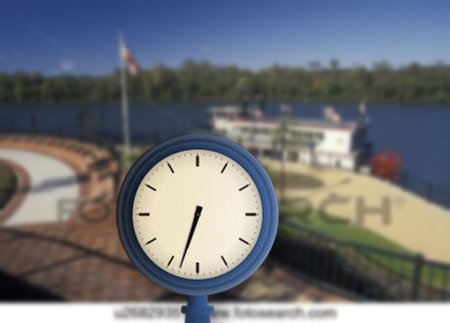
6:33
